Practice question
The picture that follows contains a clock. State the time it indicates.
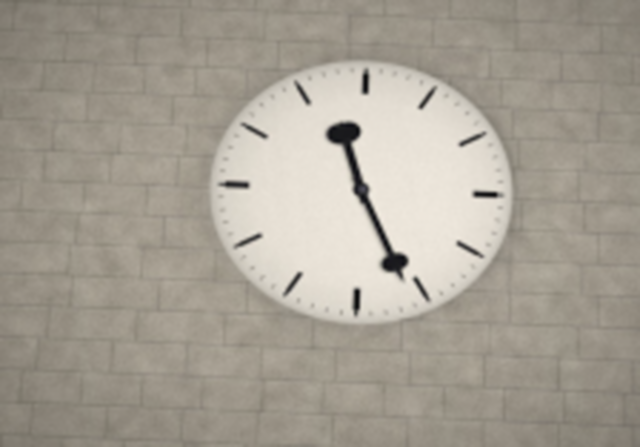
11:26
